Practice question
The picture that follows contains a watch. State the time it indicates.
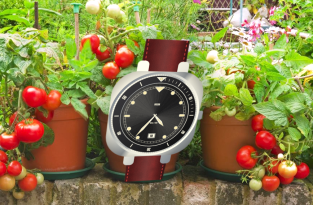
4:36
